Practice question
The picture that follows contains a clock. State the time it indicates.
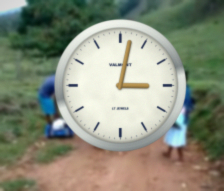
3:02
